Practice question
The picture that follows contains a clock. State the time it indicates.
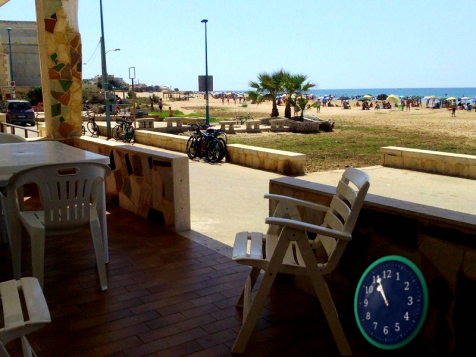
10:56
